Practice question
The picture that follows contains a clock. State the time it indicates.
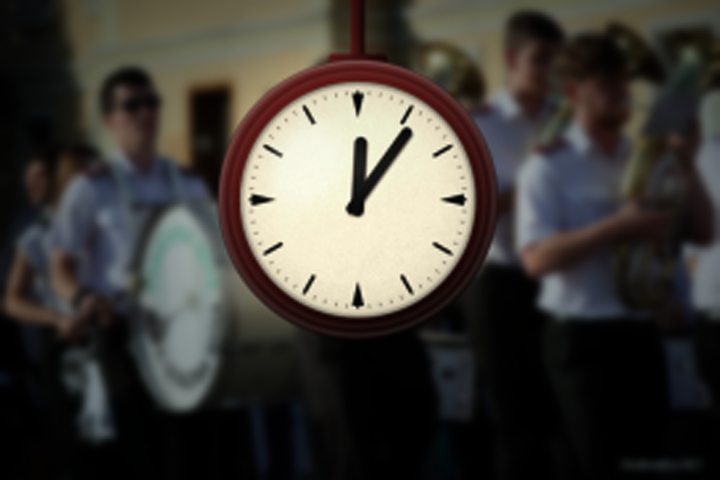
12:06
